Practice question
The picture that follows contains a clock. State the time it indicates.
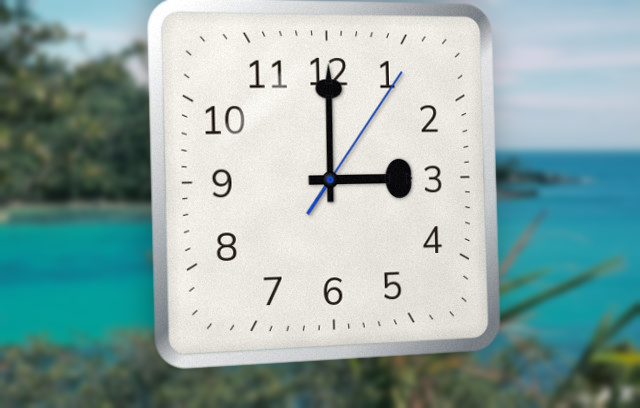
3:00:06
